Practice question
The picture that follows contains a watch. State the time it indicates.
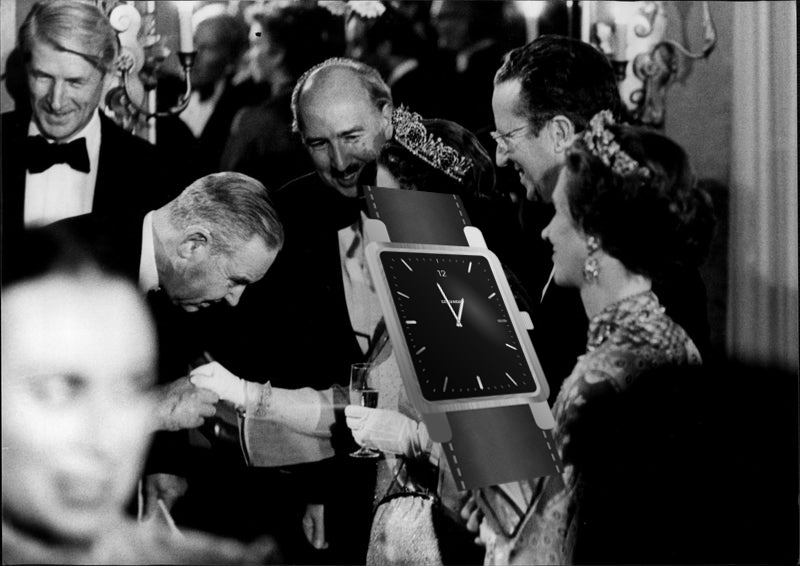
12:58
